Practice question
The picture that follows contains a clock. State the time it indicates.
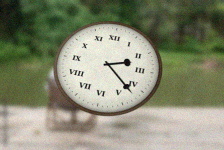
2:22
